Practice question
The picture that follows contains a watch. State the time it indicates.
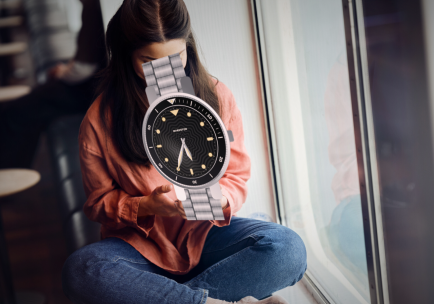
5:35
